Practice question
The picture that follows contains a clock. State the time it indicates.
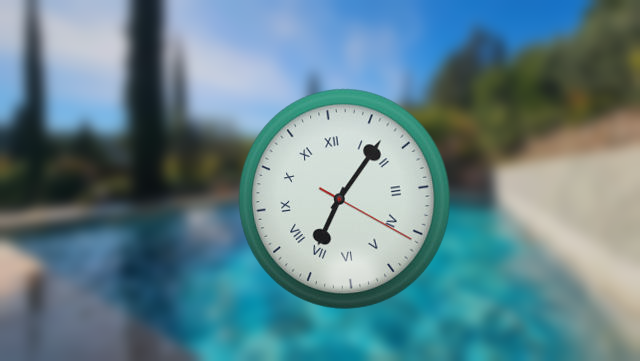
7:07:21
